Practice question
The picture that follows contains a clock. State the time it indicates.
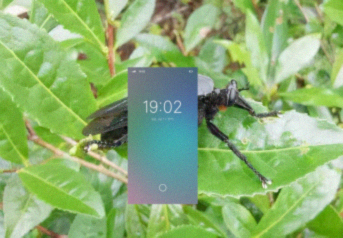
19:02
